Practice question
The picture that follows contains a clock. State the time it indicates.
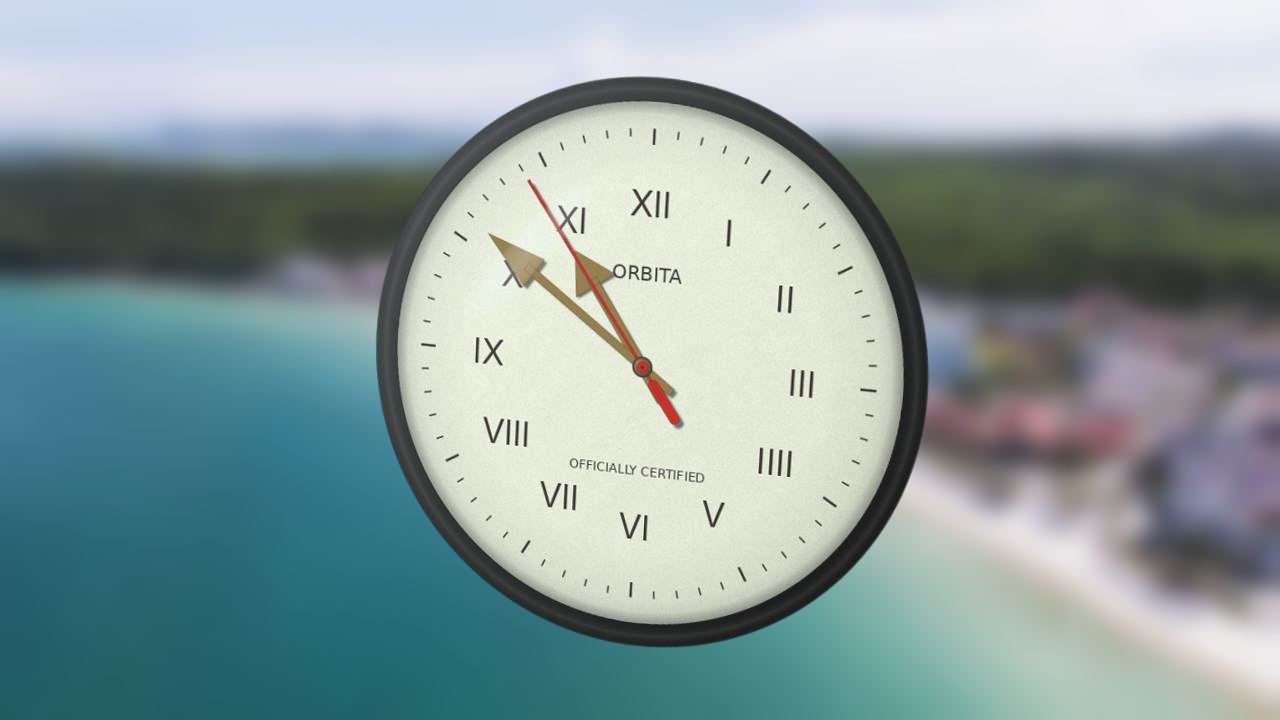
10:50:54
